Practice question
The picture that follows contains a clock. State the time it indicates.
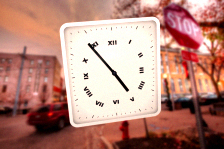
4:54
